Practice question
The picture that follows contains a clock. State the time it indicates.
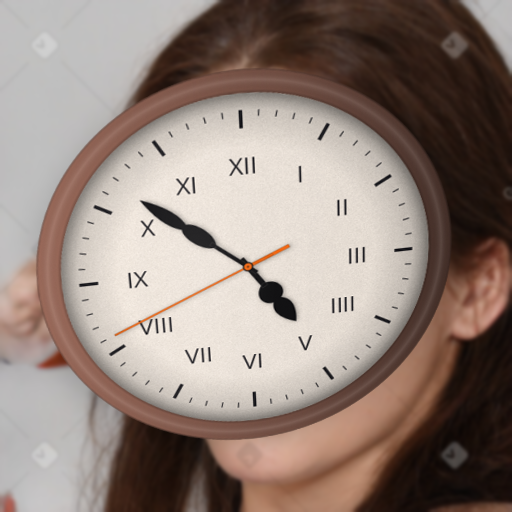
4:51:41
